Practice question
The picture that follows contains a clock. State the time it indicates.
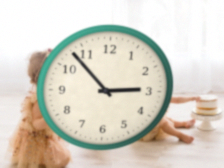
2:53
